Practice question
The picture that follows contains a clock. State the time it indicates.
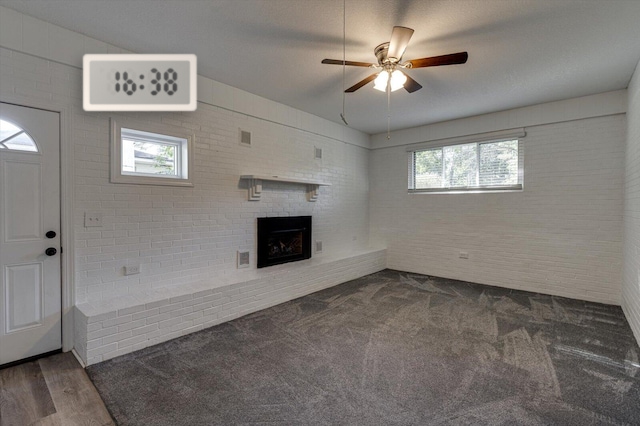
16:38
